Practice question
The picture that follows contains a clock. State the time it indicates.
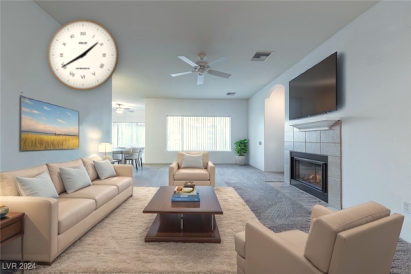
1:40
